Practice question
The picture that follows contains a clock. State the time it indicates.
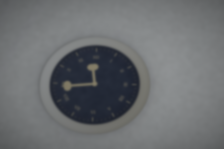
11:44
